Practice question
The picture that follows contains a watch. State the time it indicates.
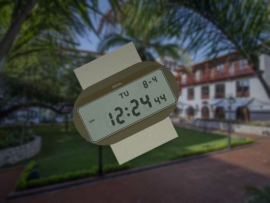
12:24:44
